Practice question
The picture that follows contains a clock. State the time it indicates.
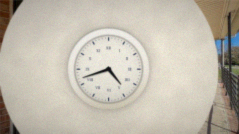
4:42
